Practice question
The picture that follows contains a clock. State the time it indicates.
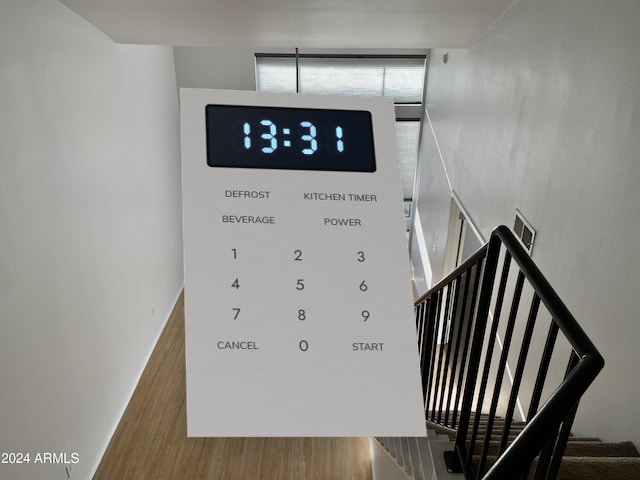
13:31
